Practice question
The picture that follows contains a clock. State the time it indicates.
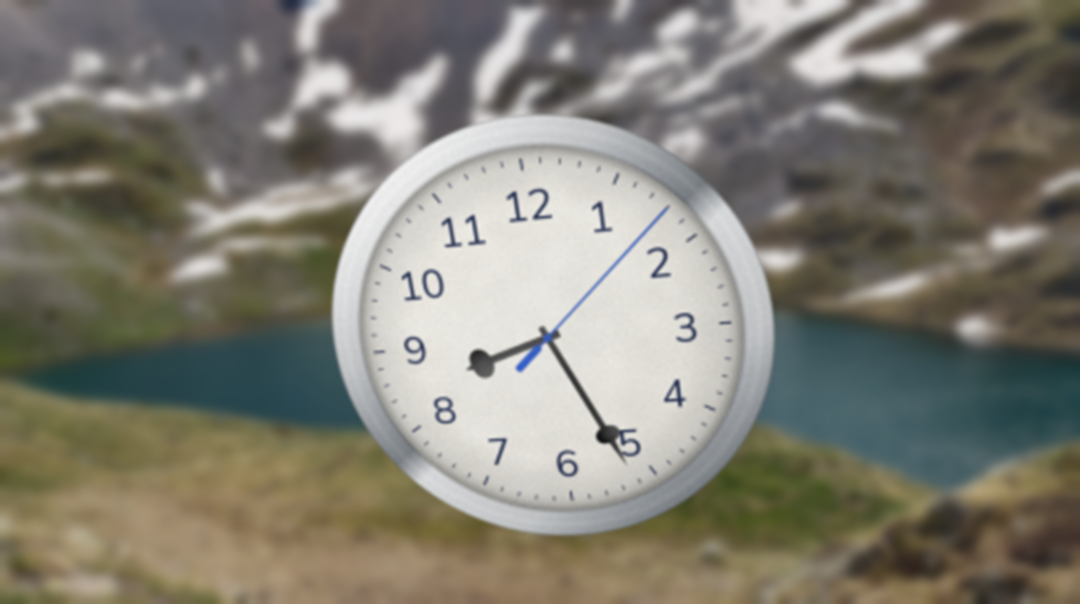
8:26:08
